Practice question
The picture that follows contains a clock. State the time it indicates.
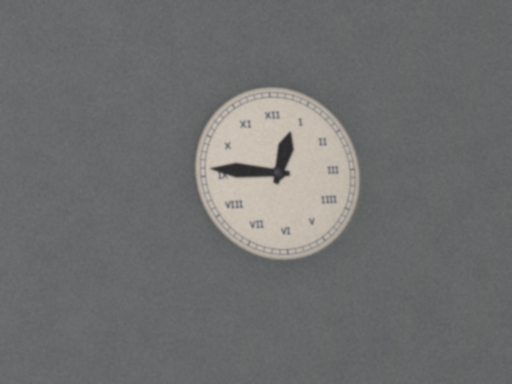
12:46
